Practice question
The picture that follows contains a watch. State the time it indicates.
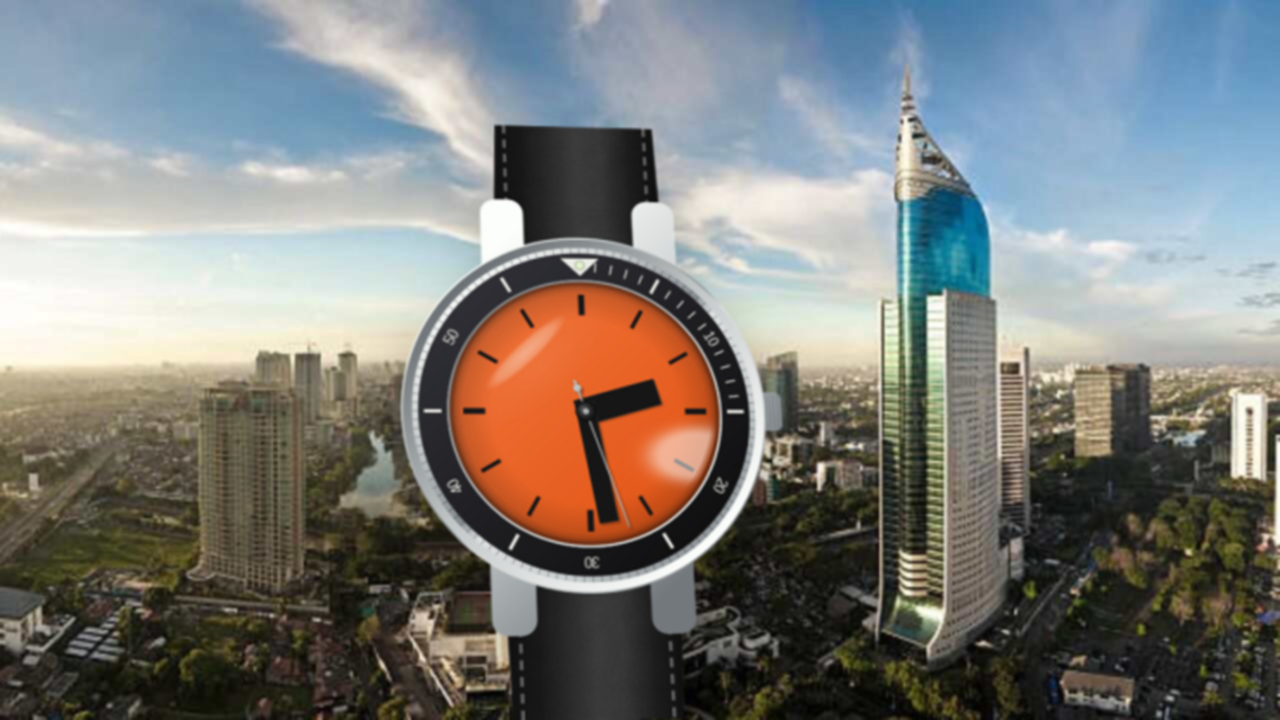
2:28:27
